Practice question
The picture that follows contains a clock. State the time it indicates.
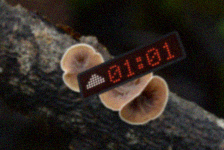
1:01
